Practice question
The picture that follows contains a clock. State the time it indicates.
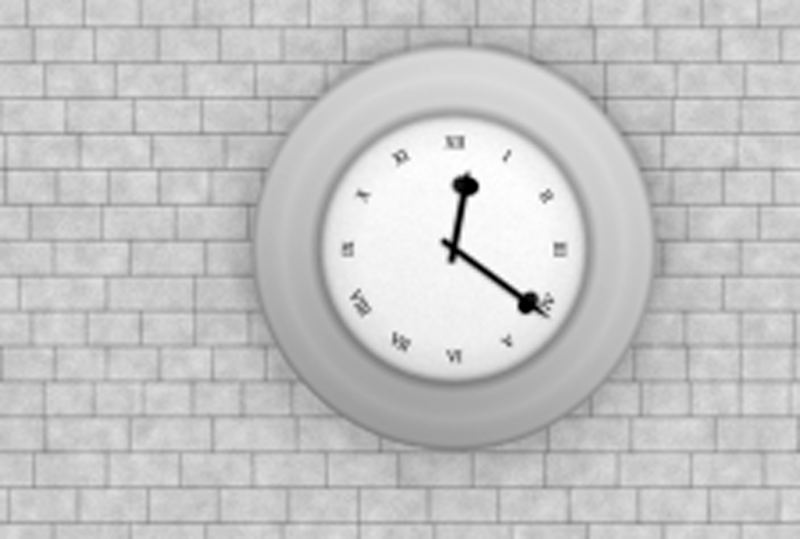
12:21
